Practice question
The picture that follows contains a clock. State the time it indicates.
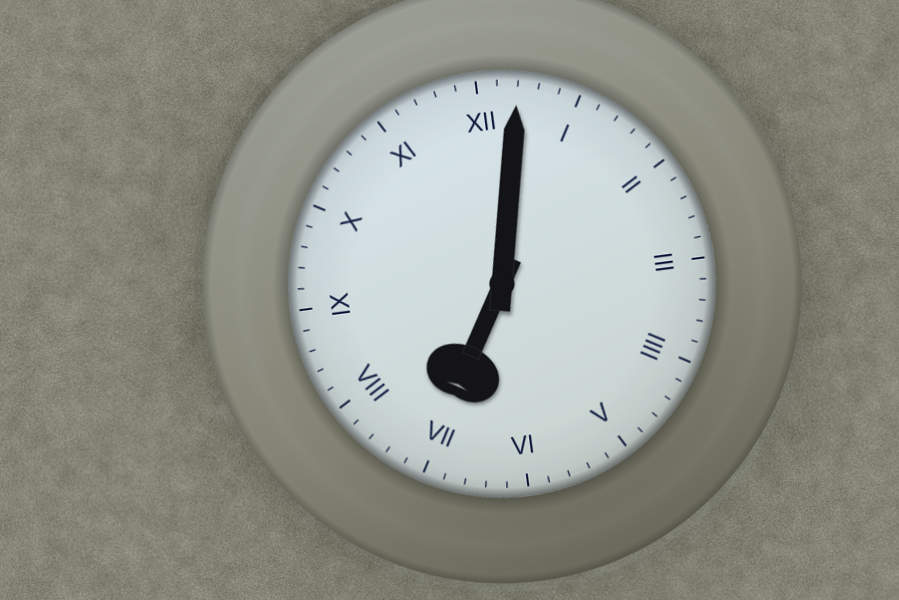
7:02
